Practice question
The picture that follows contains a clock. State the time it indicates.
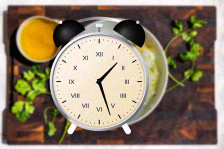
1:27
